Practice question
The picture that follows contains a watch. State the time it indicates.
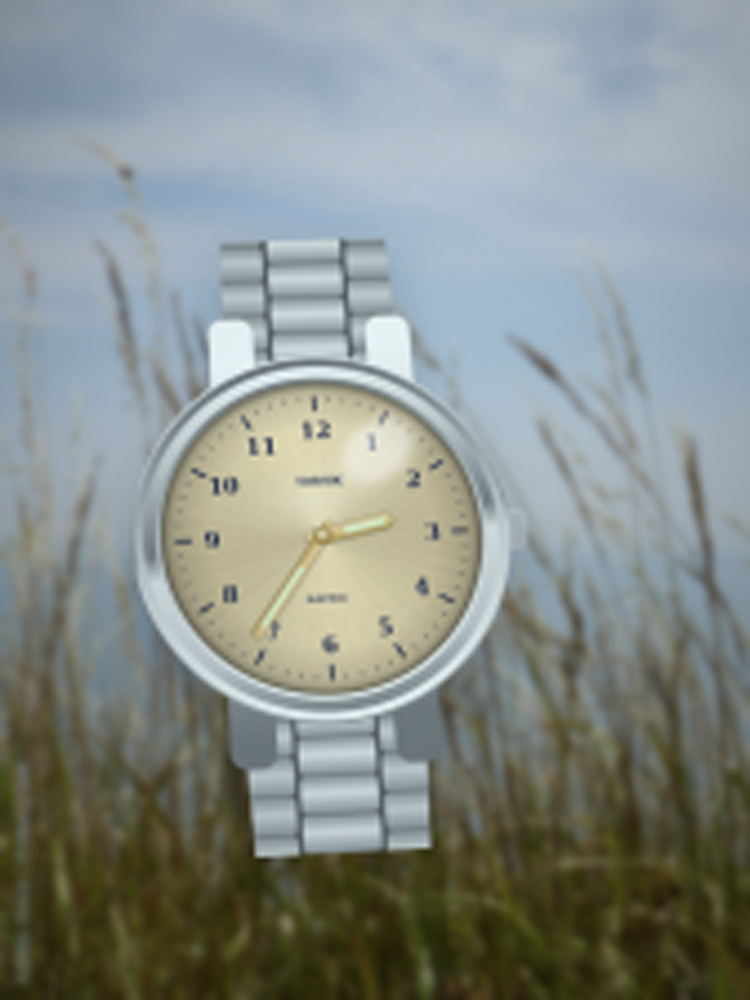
2:36
